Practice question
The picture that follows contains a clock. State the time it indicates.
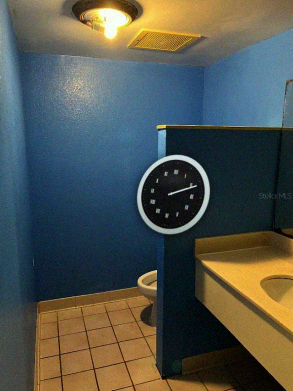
2:11
